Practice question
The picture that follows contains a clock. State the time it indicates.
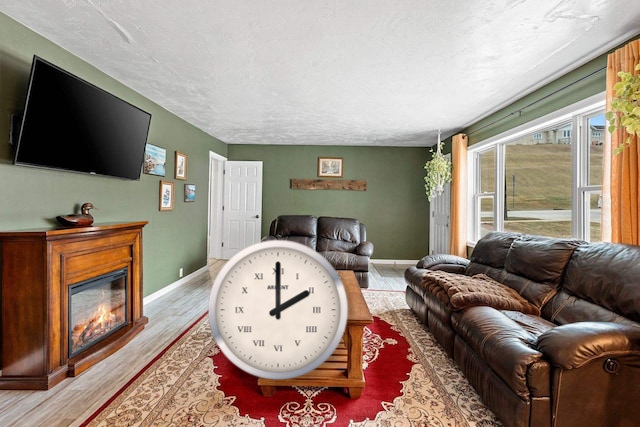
2:00
